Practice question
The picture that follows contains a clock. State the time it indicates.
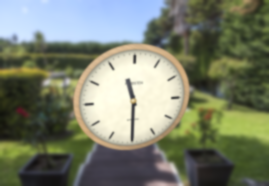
11:30
